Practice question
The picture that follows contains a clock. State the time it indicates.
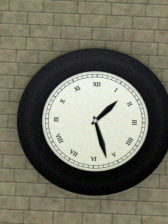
1:27
